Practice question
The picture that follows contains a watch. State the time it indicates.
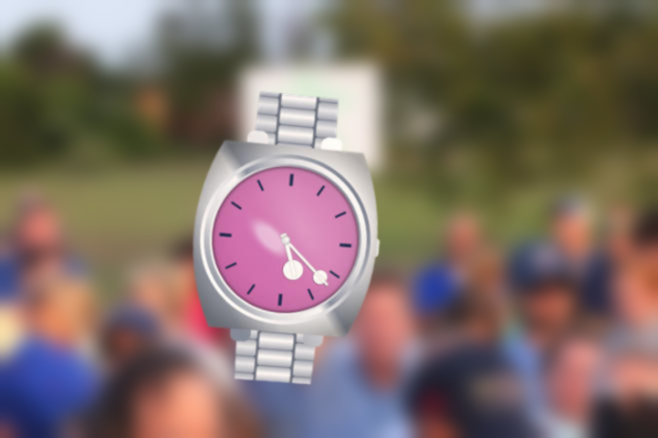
5:22
